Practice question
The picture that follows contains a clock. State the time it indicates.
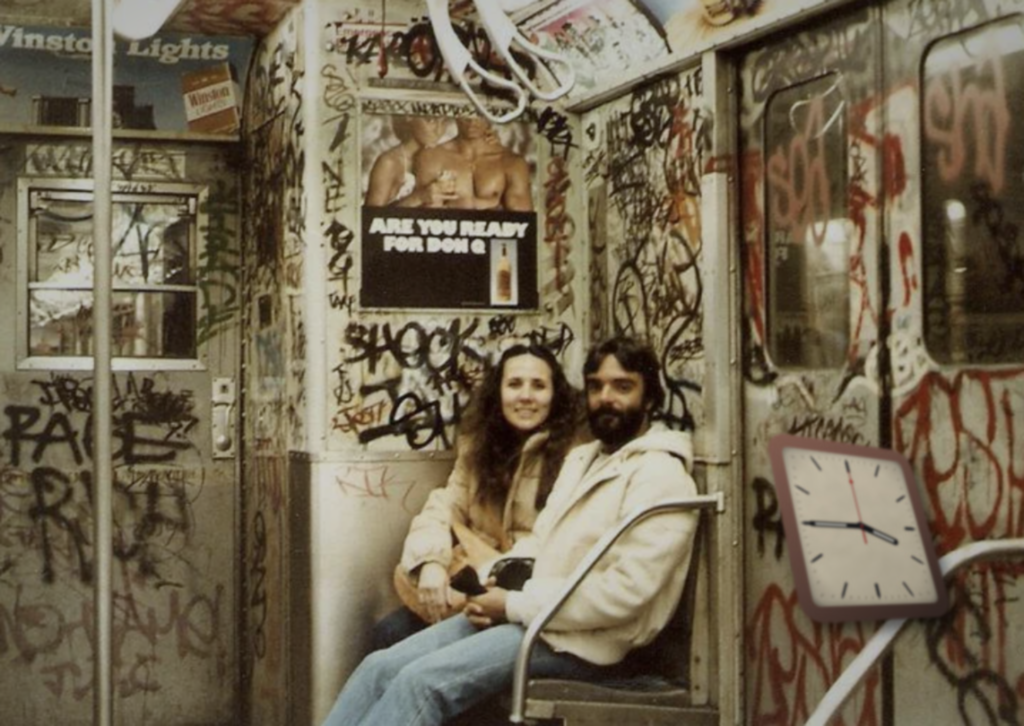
3:45:00
